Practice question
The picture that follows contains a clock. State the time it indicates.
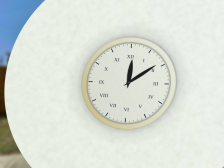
12:09
